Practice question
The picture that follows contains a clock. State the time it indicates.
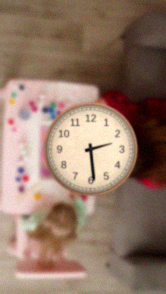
2:29
